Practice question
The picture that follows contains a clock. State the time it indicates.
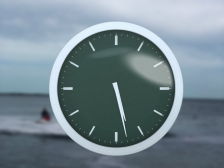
5:28
